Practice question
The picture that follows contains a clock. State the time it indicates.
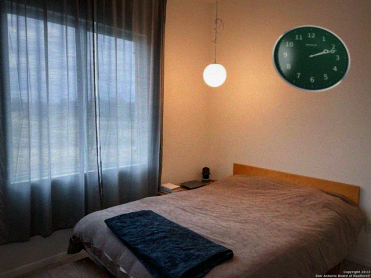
2:12
